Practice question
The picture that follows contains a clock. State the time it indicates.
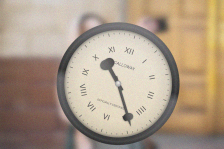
10:24
